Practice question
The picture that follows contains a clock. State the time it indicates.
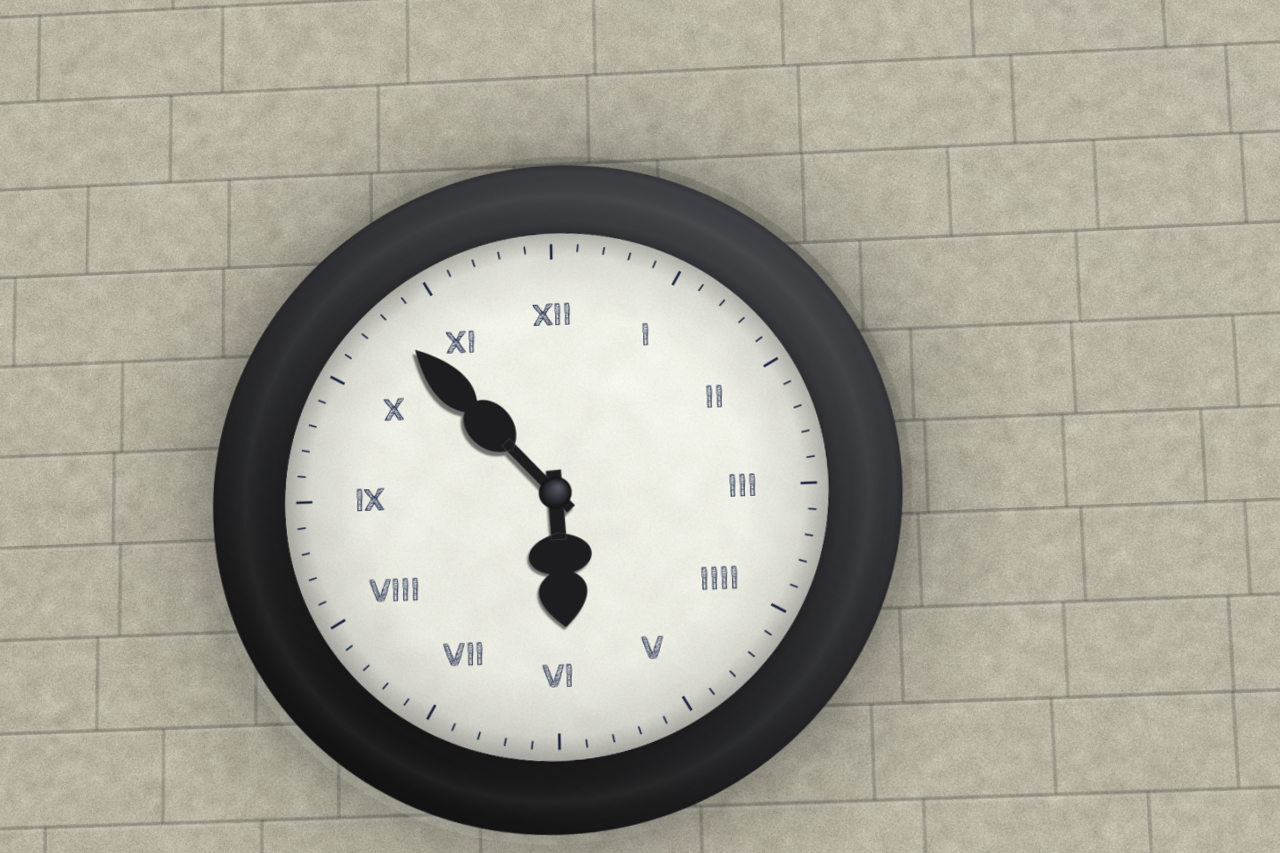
5:53
